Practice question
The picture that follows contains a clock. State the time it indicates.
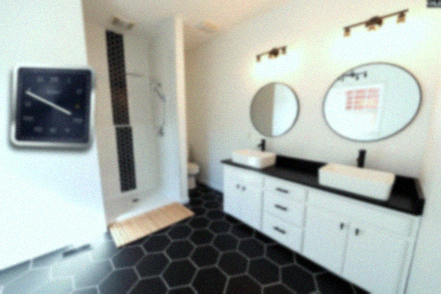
3:49
